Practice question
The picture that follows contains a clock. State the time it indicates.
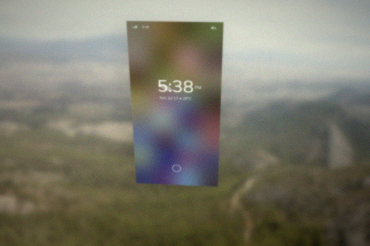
5:38
